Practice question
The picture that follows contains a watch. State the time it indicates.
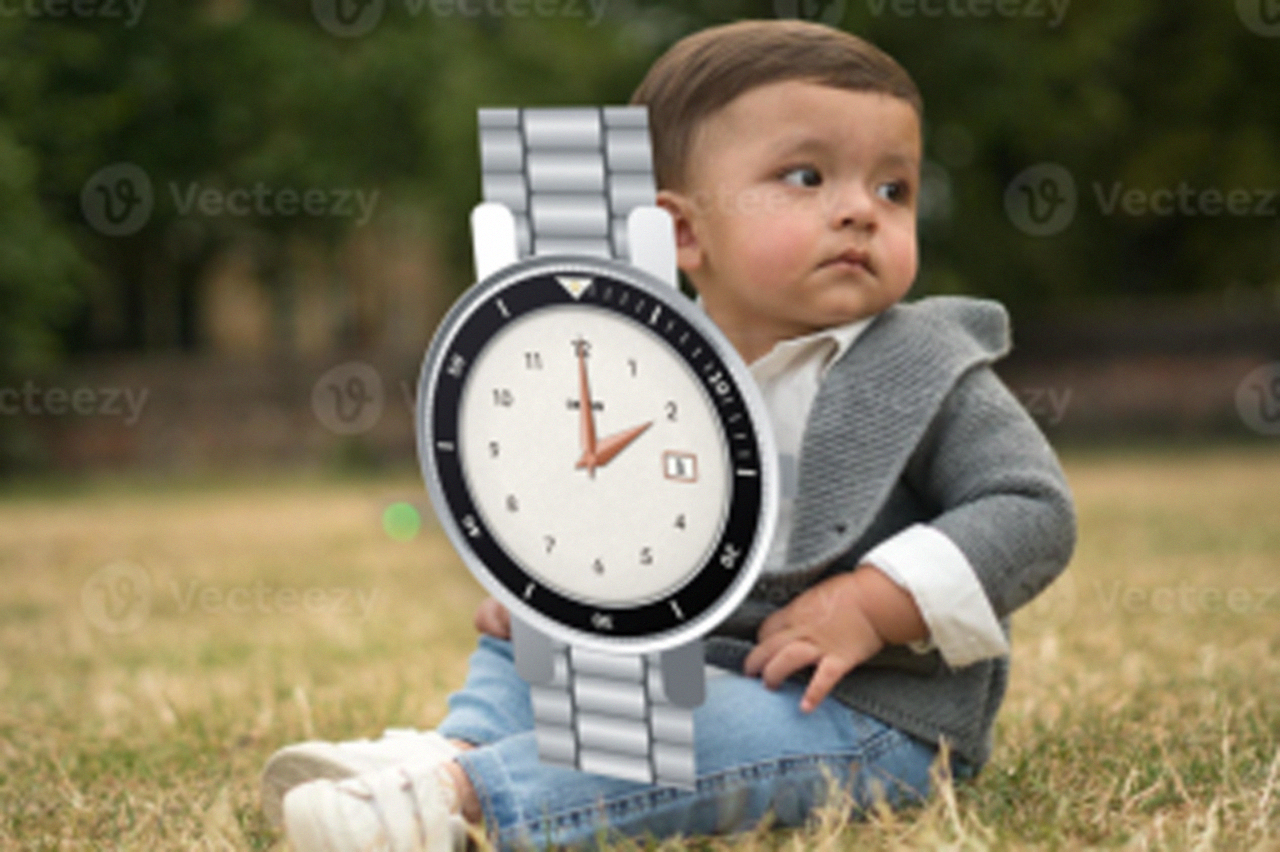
2:00
